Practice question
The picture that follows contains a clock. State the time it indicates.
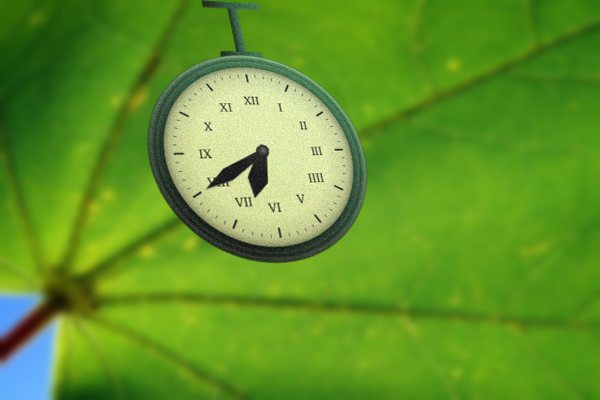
6:40
